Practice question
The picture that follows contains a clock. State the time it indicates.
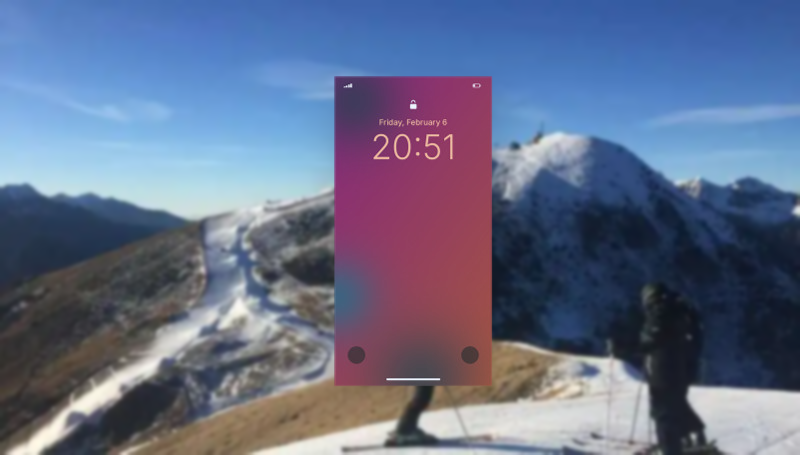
20:51
